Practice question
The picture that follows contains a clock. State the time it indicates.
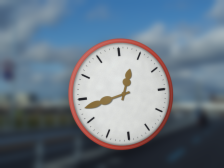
12:43
